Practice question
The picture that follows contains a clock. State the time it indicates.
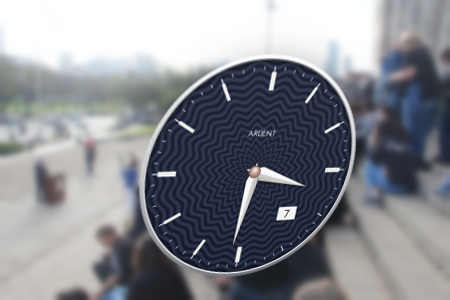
3:31
